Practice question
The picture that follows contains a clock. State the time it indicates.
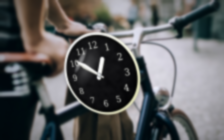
12:51
